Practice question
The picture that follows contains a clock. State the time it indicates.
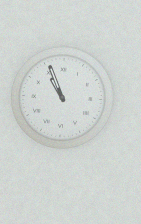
10:56
